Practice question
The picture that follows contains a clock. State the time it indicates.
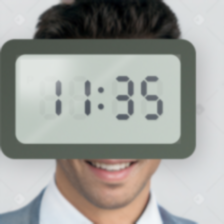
11:35
